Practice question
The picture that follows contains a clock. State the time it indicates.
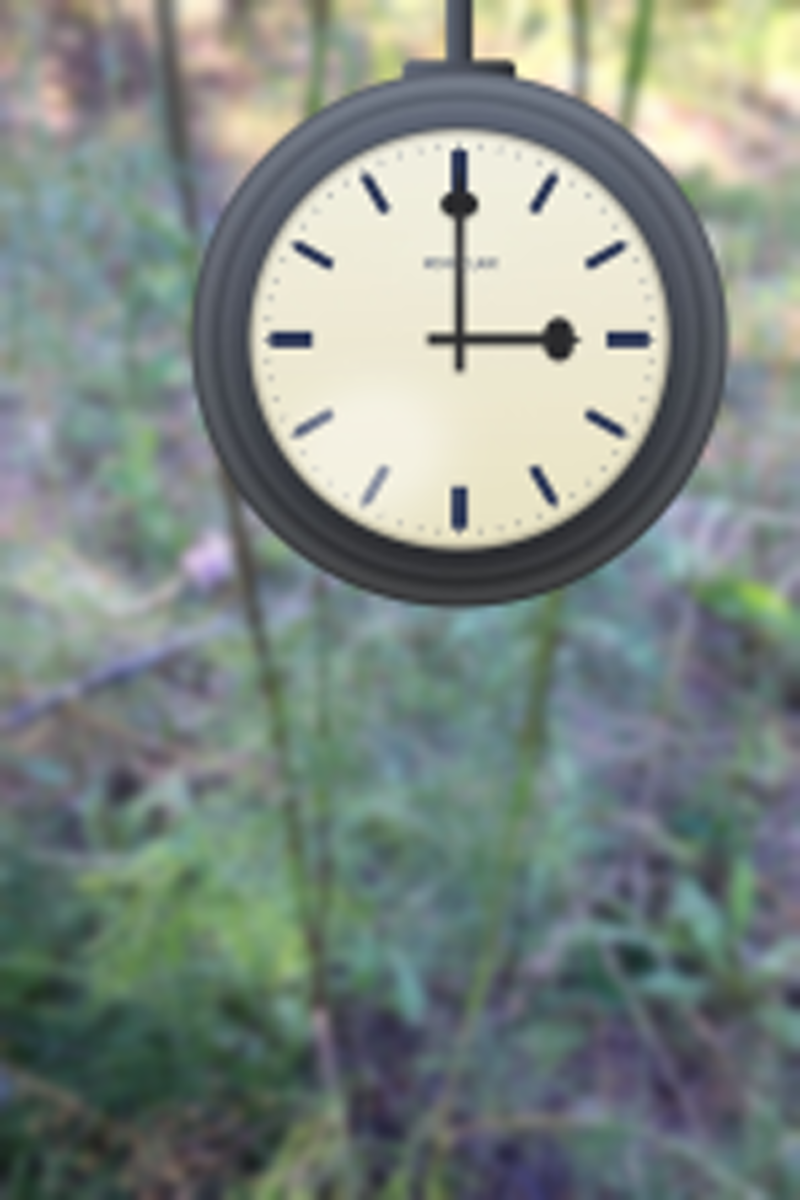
3:00
